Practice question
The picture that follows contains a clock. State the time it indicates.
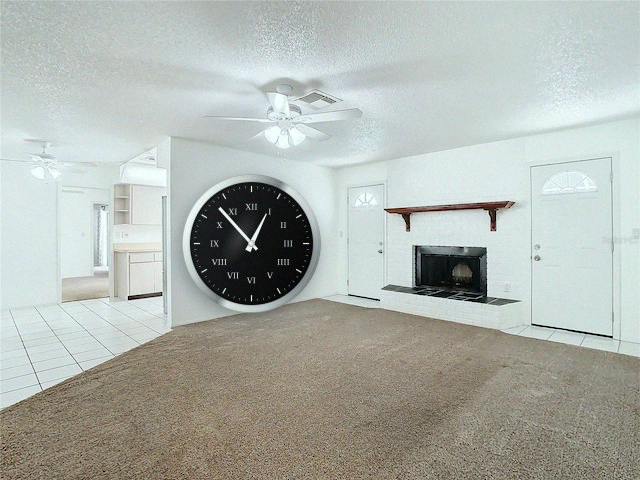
12:53
